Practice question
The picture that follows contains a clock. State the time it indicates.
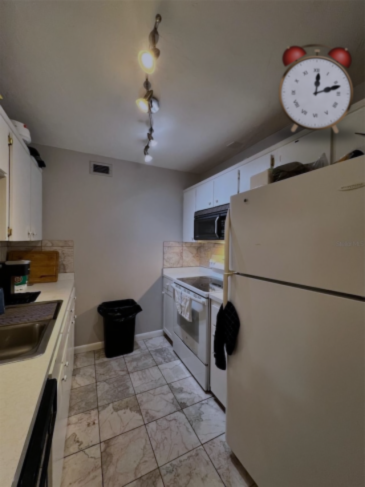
12:12
